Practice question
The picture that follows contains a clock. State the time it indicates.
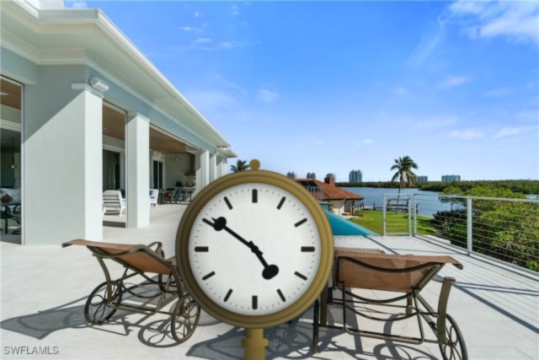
4:51
